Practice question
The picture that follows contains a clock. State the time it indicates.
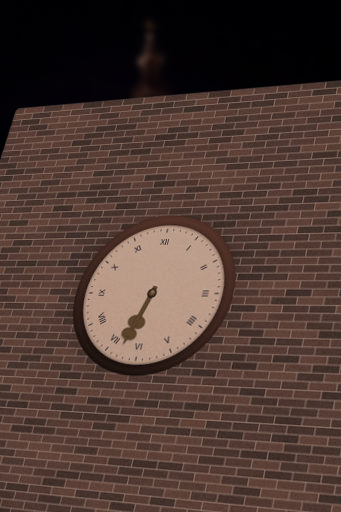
6:33
